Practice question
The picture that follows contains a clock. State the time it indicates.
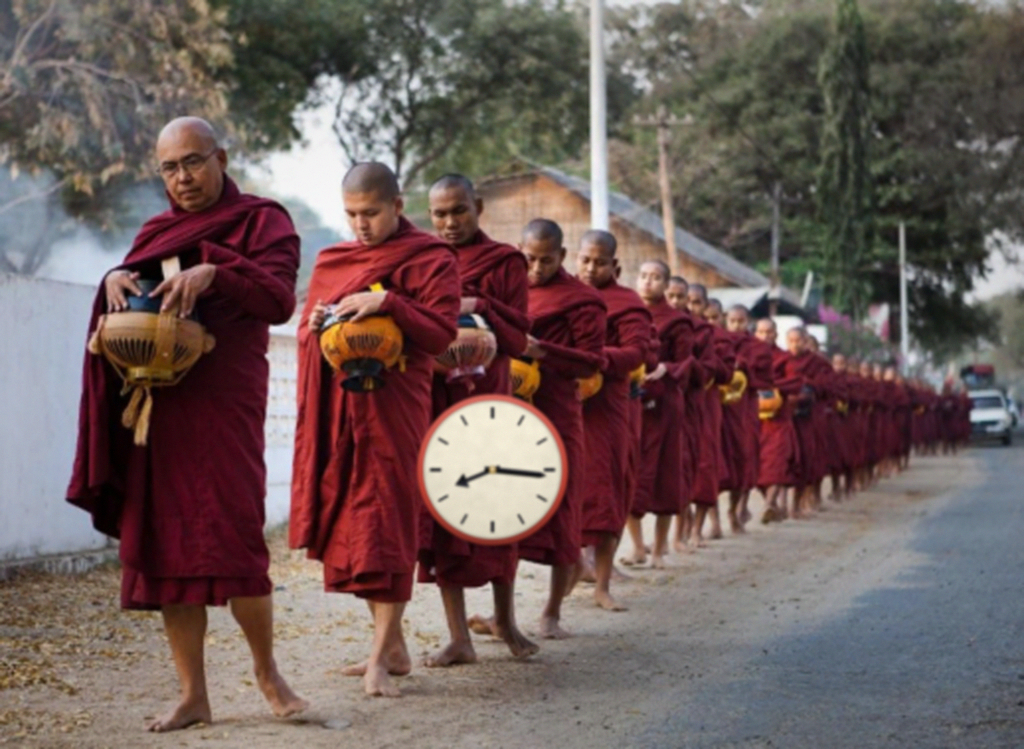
8:16
